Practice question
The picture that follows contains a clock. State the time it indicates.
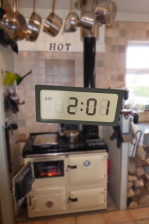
2:01
